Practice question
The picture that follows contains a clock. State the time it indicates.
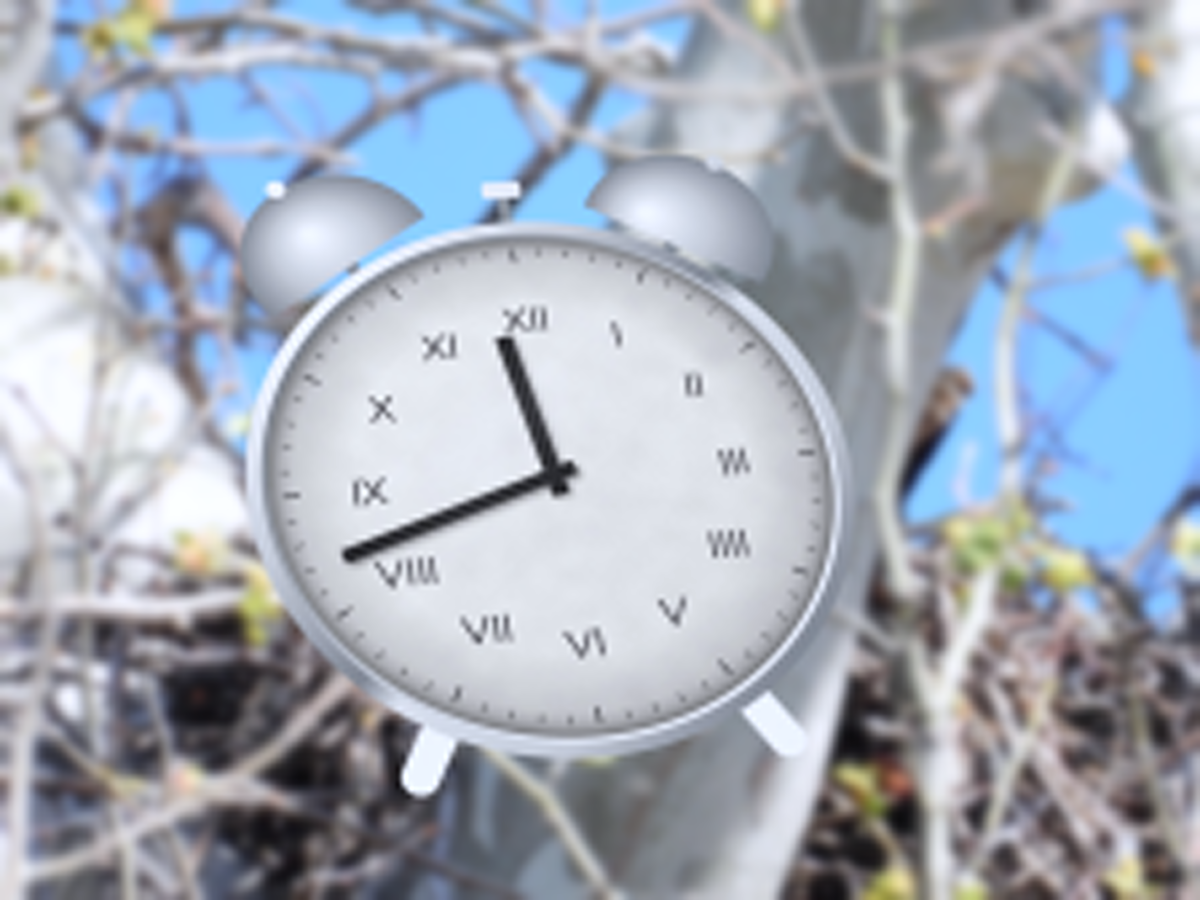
11:42
